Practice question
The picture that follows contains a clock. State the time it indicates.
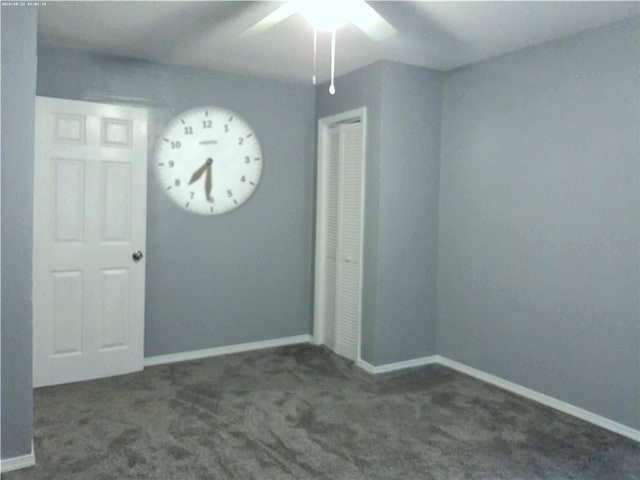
7:31
